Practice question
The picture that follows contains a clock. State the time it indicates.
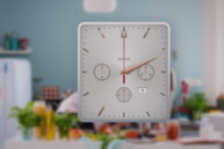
2:11
